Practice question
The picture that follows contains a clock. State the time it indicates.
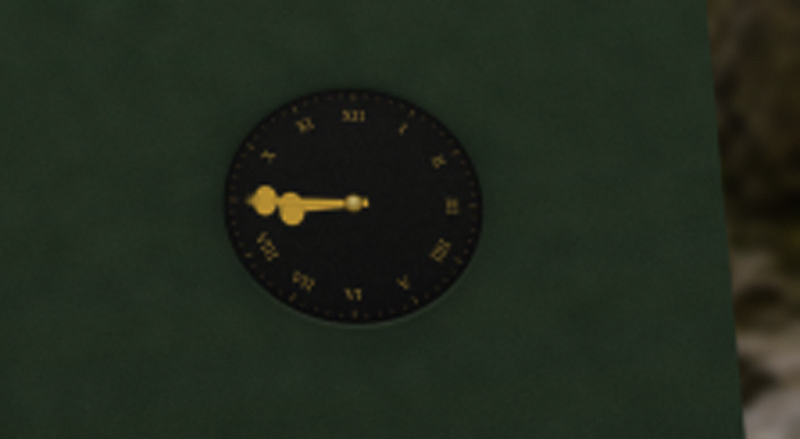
8:45
